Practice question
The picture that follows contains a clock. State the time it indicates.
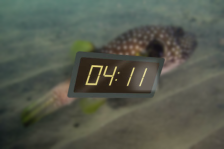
4:11
